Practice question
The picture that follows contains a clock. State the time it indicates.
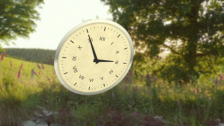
2:55
